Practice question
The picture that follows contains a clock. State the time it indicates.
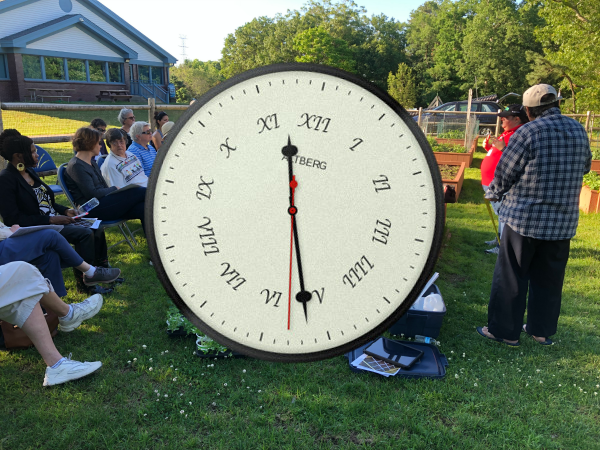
11:26:28
